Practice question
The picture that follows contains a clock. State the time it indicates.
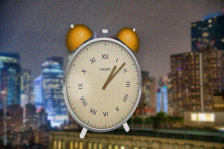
1:08
